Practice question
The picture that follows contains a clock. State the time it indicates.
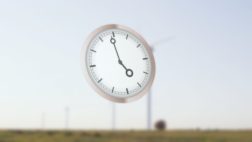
4:59
